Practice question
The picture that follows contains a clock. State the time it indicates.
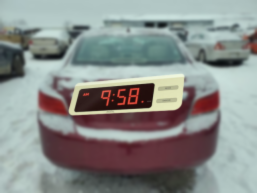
9:58
